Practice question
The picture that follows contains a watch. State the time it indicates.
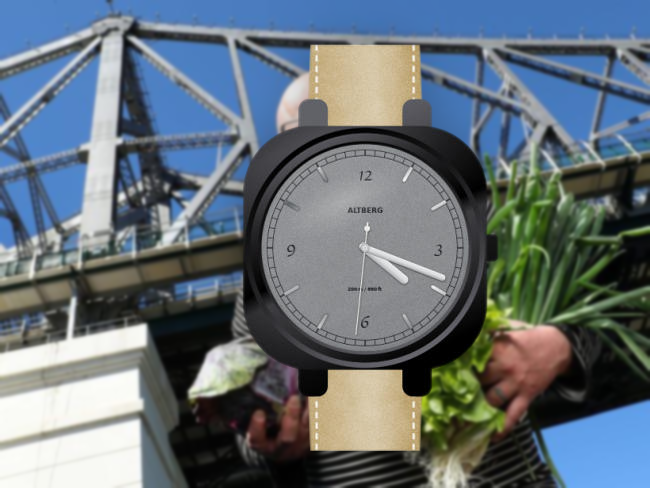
4:18:31
